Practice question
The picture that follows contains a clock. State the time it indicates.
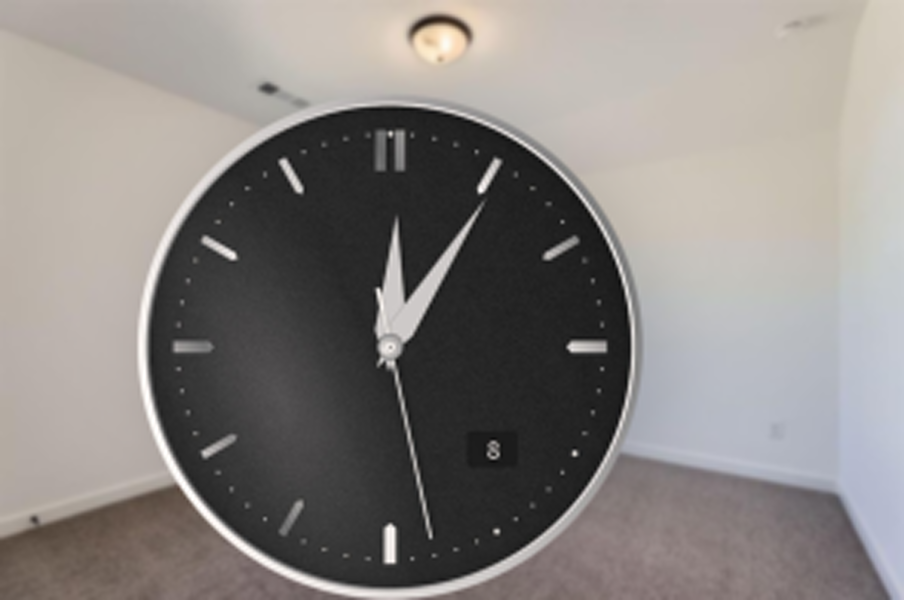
12:05:28
